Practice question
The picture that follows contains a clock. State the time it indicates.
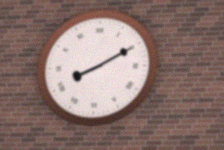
8:10
